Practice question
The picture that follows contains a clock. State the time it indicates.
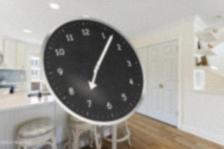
7:07
